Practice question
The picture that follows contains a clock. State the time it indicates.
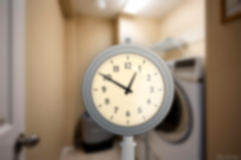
12:50
